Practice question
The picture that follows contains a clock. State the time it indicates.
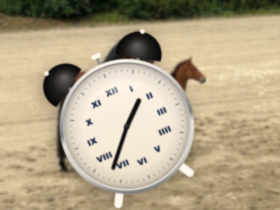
1:37
